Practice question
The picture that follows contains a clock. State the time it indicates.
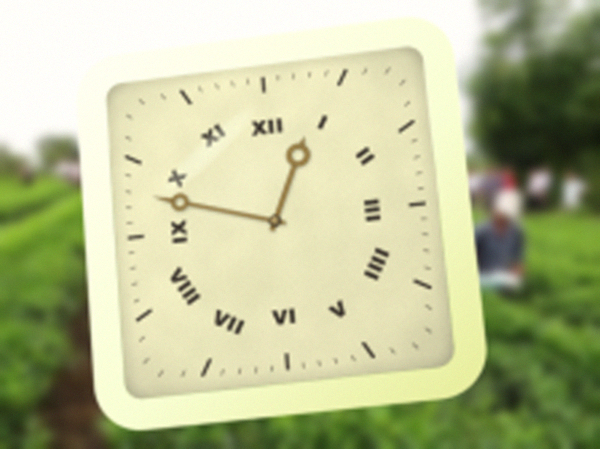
12:48
